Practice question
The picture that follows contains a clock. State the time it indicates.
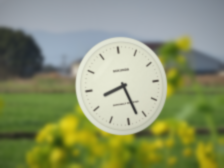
8:27
